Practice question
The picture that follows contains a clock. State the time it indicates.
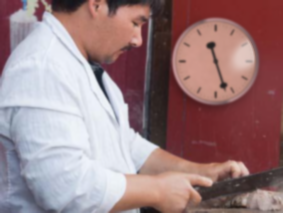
11:27
